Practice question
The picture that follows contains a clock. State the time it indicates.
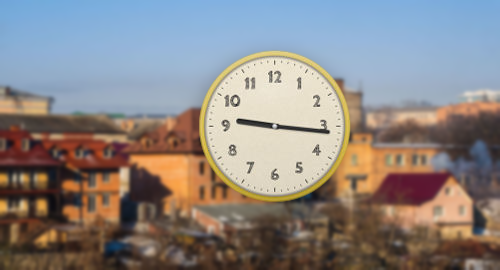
9:16
